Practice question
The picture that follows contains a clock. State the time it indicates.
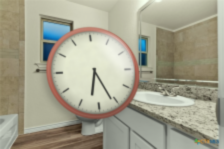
6:26
